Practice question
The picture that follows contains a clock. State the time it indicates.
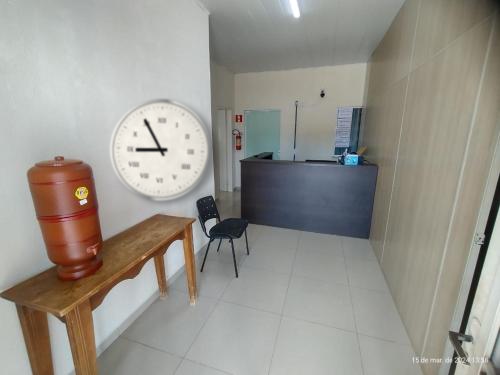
8:55
